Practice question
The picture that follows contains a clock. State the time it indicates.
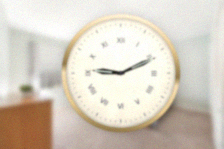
9:11
